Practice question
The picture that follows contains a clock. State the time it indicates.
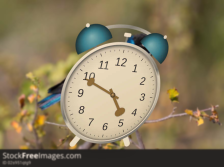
4:49
